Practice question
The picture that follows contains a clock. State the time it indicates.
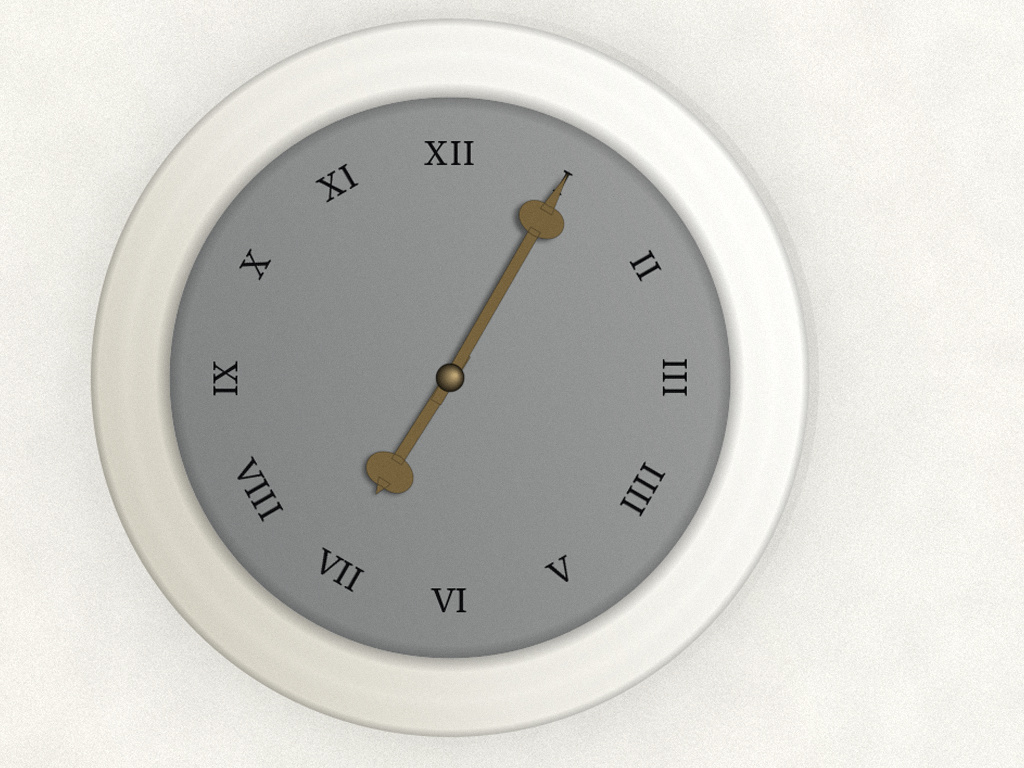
7:05
